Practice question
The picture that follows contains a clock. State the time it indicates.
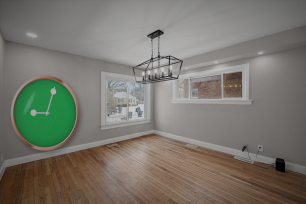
9:03
